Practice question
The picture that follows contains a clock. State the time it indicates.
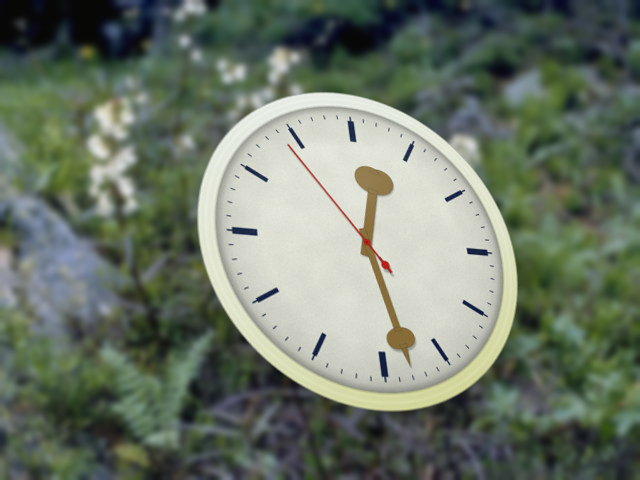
12:27:54
